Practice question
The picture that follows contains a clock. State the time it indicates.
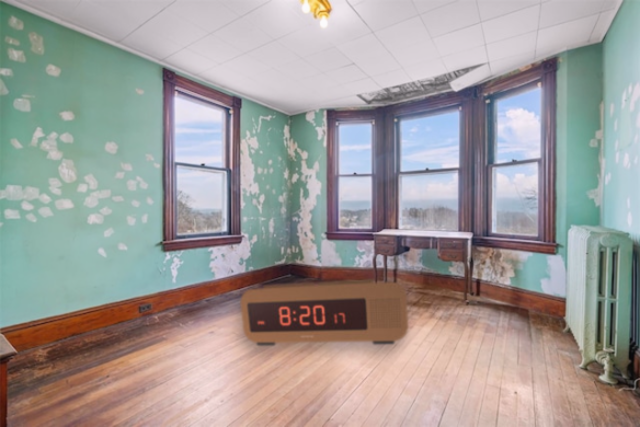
8:20:17
